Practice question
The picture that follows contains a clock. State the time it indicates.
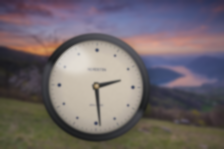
2:29
